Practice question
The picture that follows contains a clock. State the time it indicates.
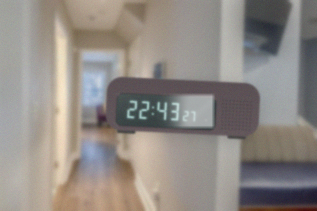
22:43
